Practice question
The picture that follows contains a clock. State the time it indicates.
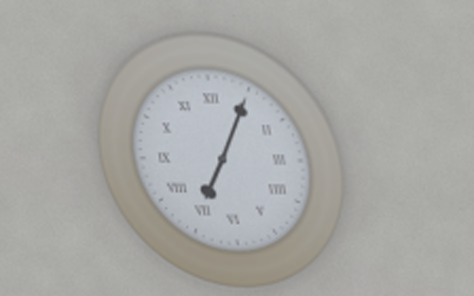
7:05
